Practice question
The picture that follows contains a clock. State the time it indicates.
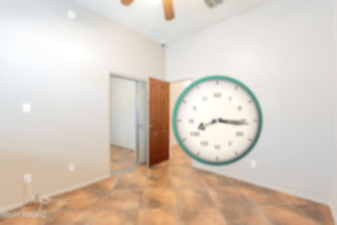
8:16
